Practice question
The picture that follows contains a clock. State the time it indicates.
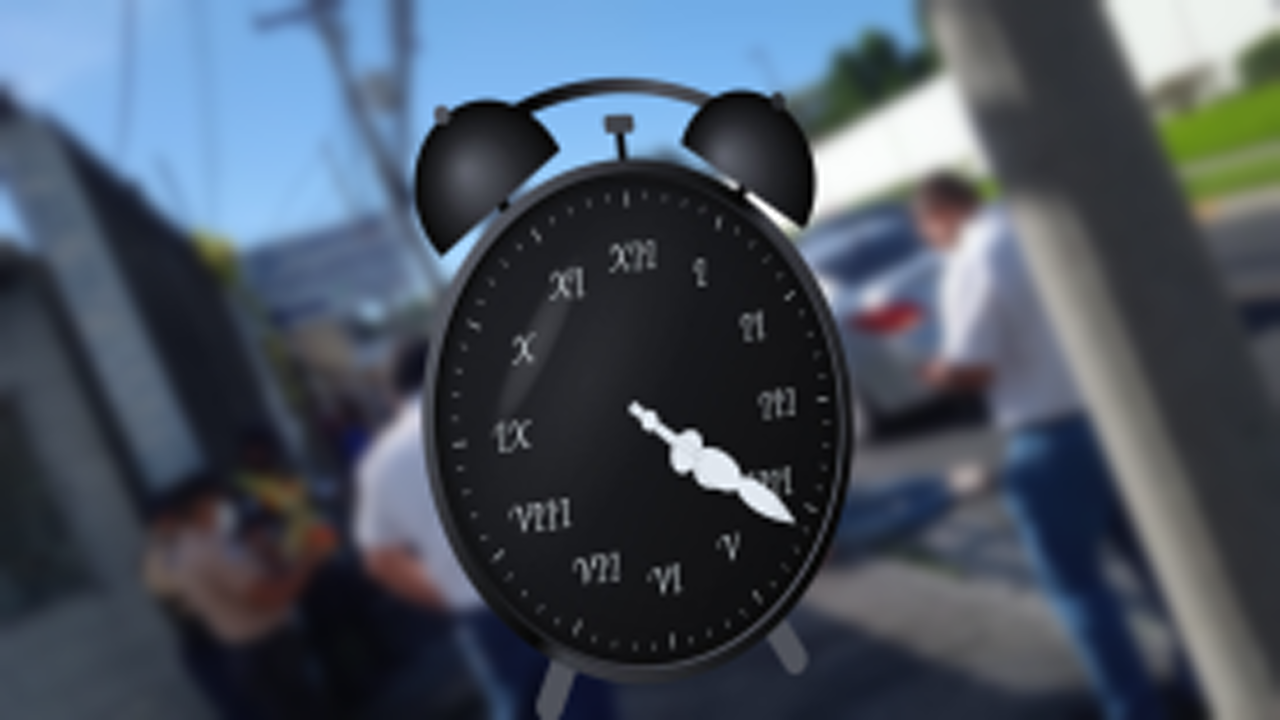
4:21
